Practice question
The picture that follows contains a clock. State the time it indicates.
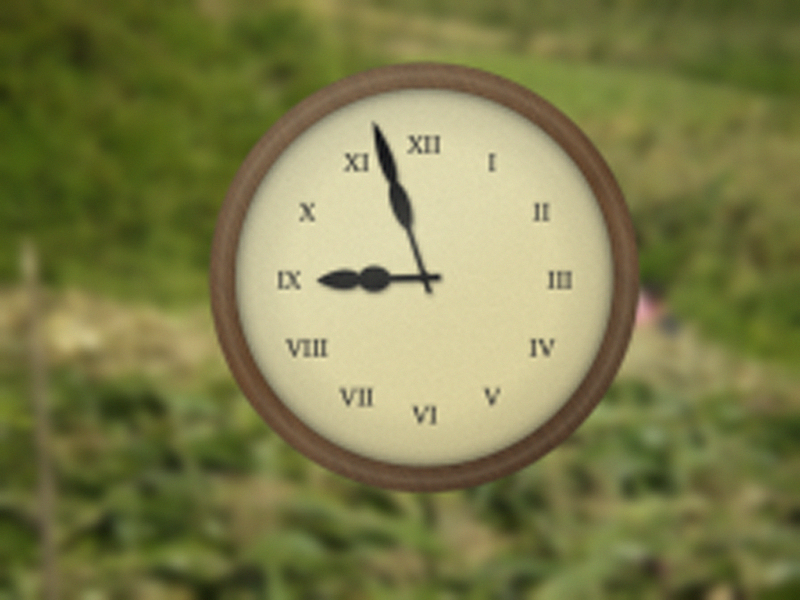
8:57
